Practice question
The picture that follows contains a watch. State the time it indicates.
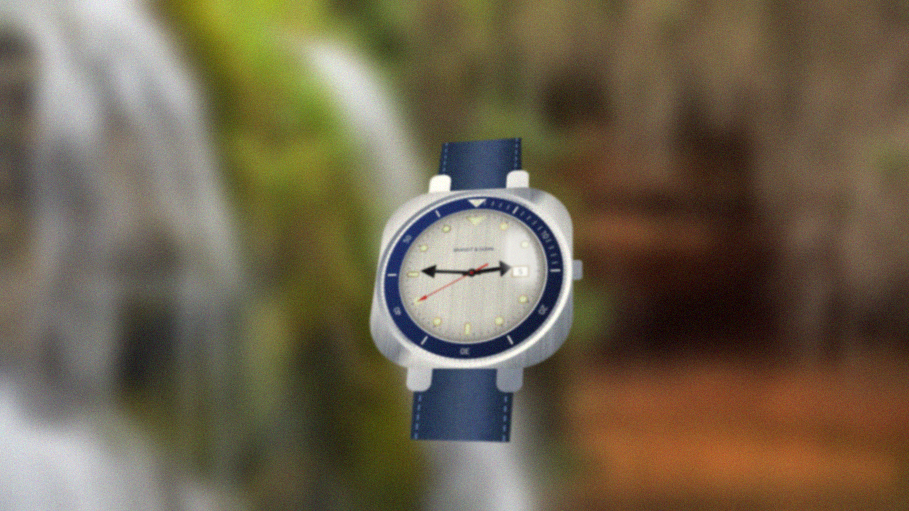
2:45:40
